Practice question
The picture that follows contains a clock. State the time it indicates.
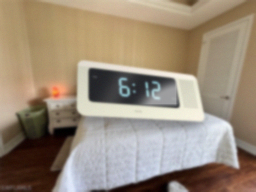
6:12
